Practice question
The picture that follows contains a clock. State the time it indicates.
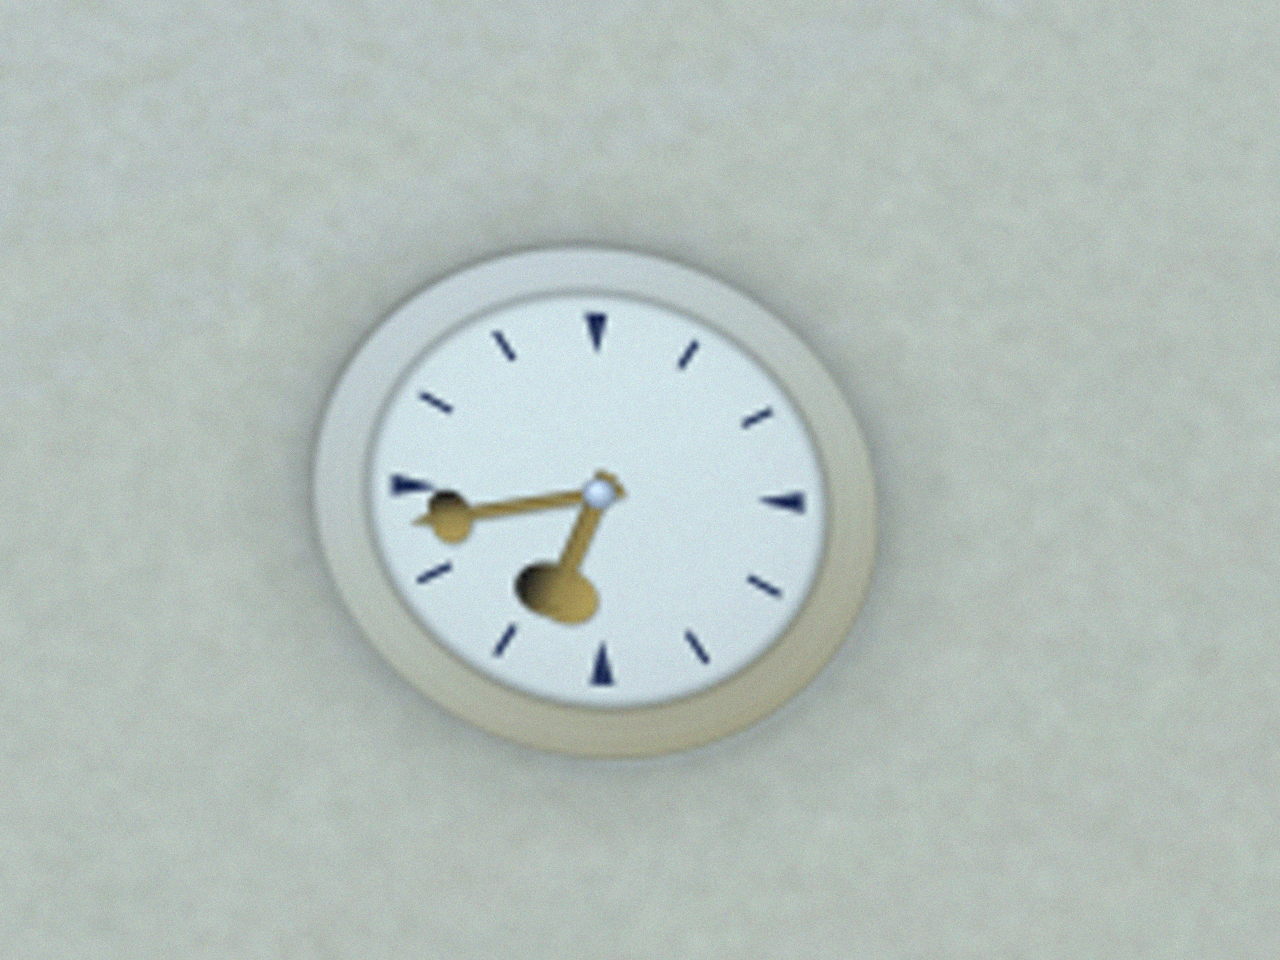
6:43
